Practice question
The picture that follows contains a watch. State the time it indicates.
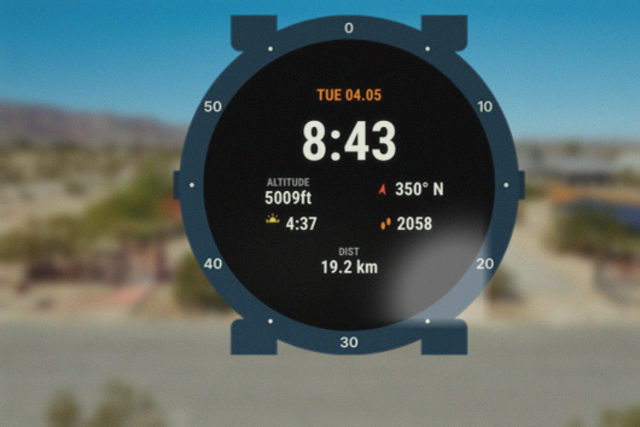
8:43
